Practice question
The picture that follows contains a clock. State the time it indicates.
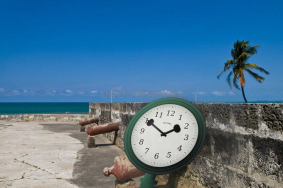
1:50
